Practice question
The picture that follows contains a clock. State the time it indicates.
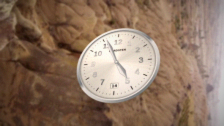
4:56
